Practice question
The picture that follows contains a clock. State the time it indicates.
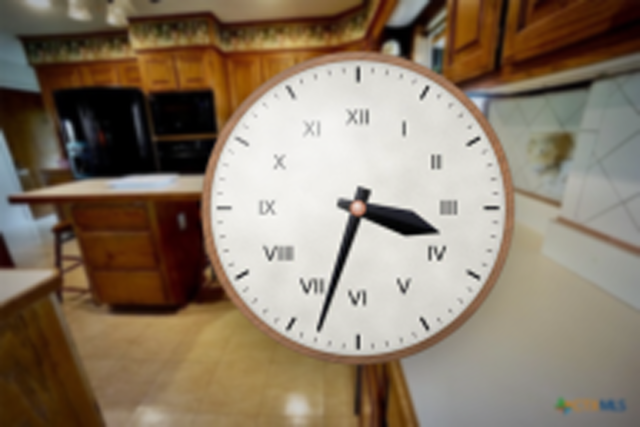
3:33
